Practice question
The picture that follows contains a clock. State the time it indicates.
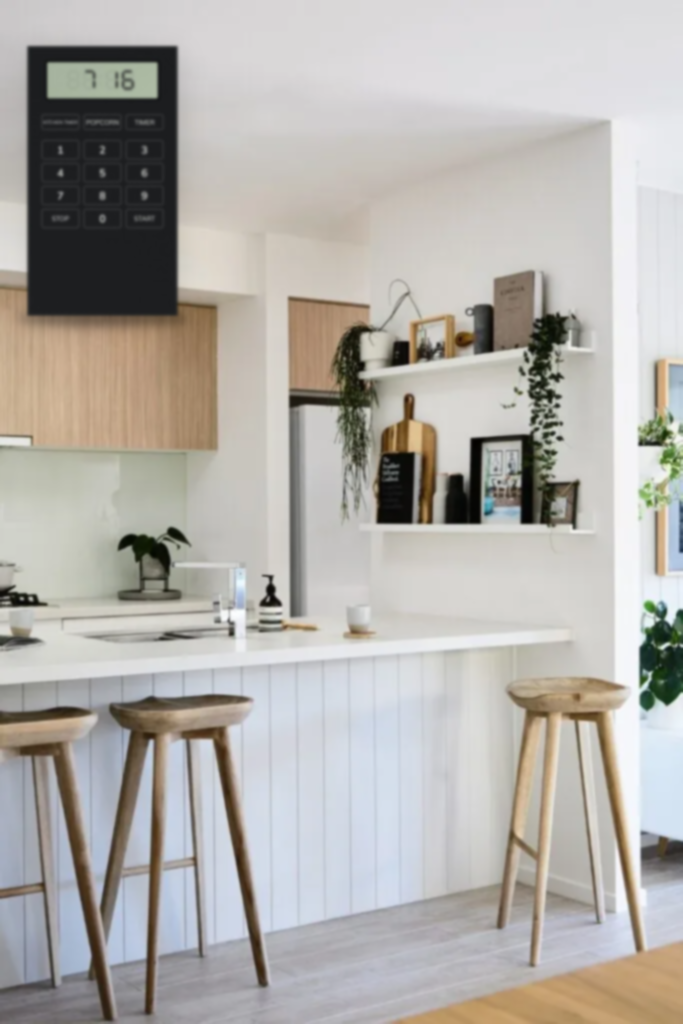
7:16
